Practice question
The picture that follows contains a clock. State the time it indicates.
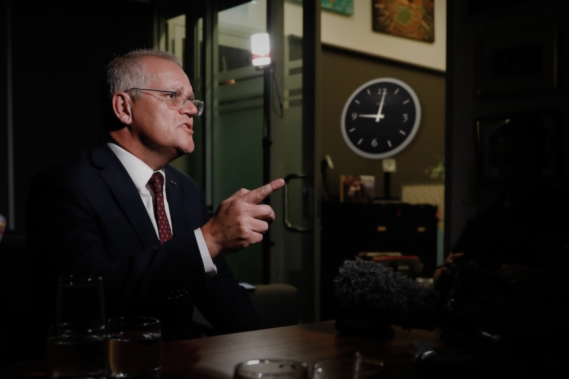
9:01
